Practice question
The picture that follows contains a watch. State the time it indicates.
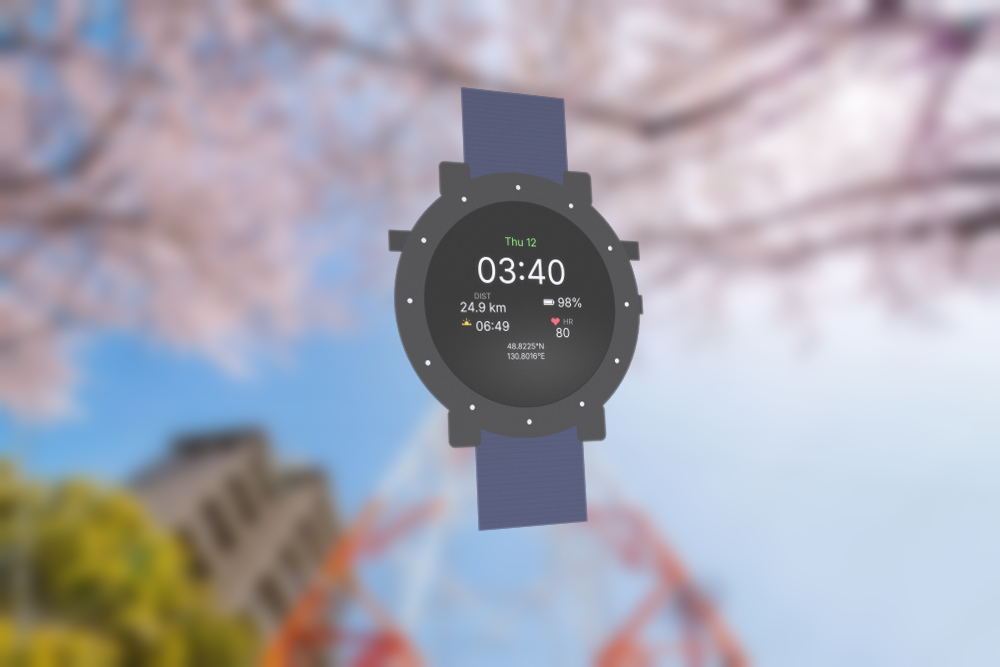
3:40
